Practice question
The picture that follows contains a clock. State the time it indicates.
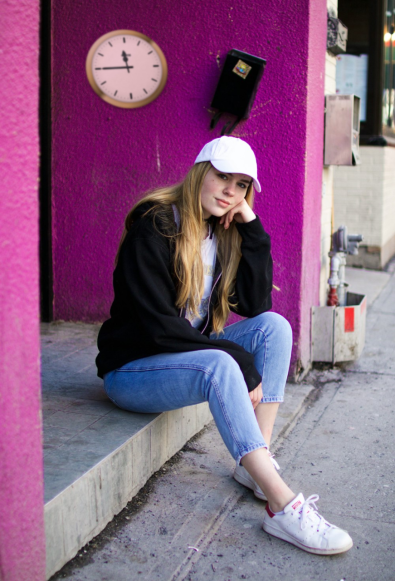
11:45
